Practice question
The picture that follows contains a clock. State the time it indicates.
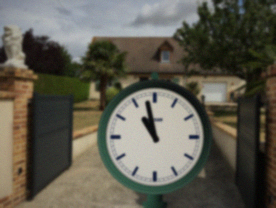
10:58
